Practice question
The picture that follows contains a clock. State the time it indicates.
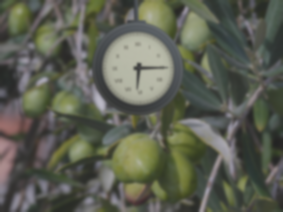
6:15
